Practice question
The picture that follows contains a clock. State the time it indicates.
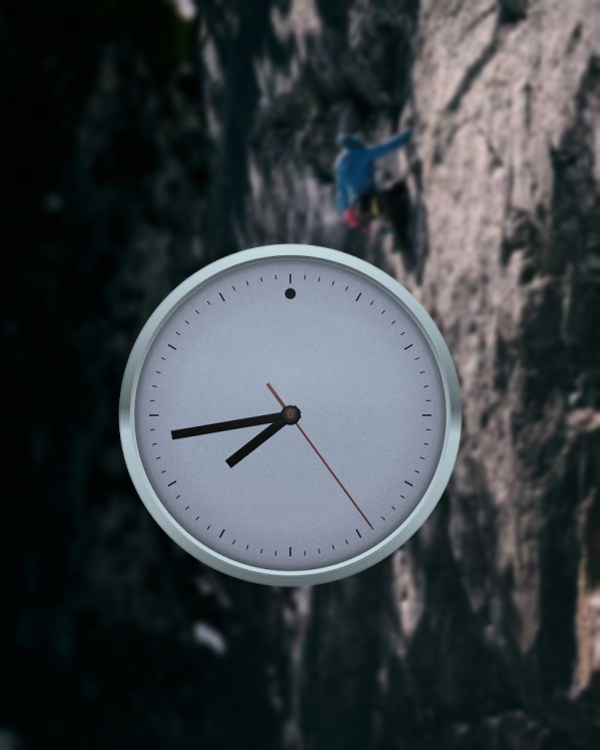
7:43:24
